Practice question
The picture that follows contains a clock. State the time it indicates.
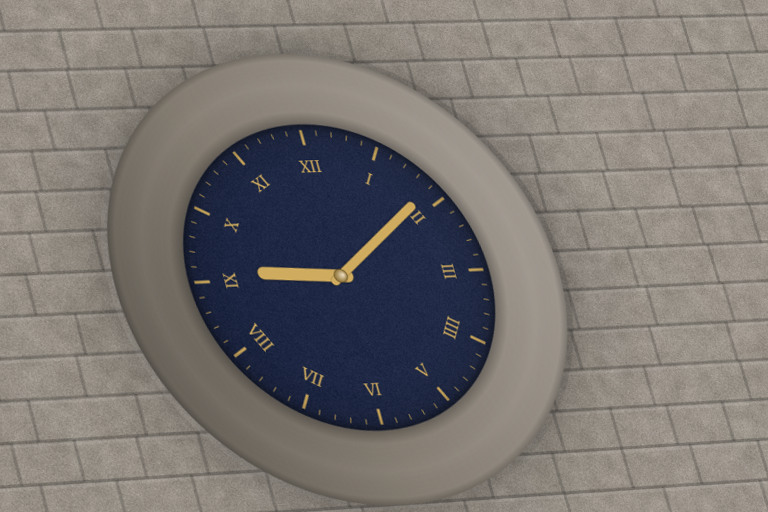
9:09
